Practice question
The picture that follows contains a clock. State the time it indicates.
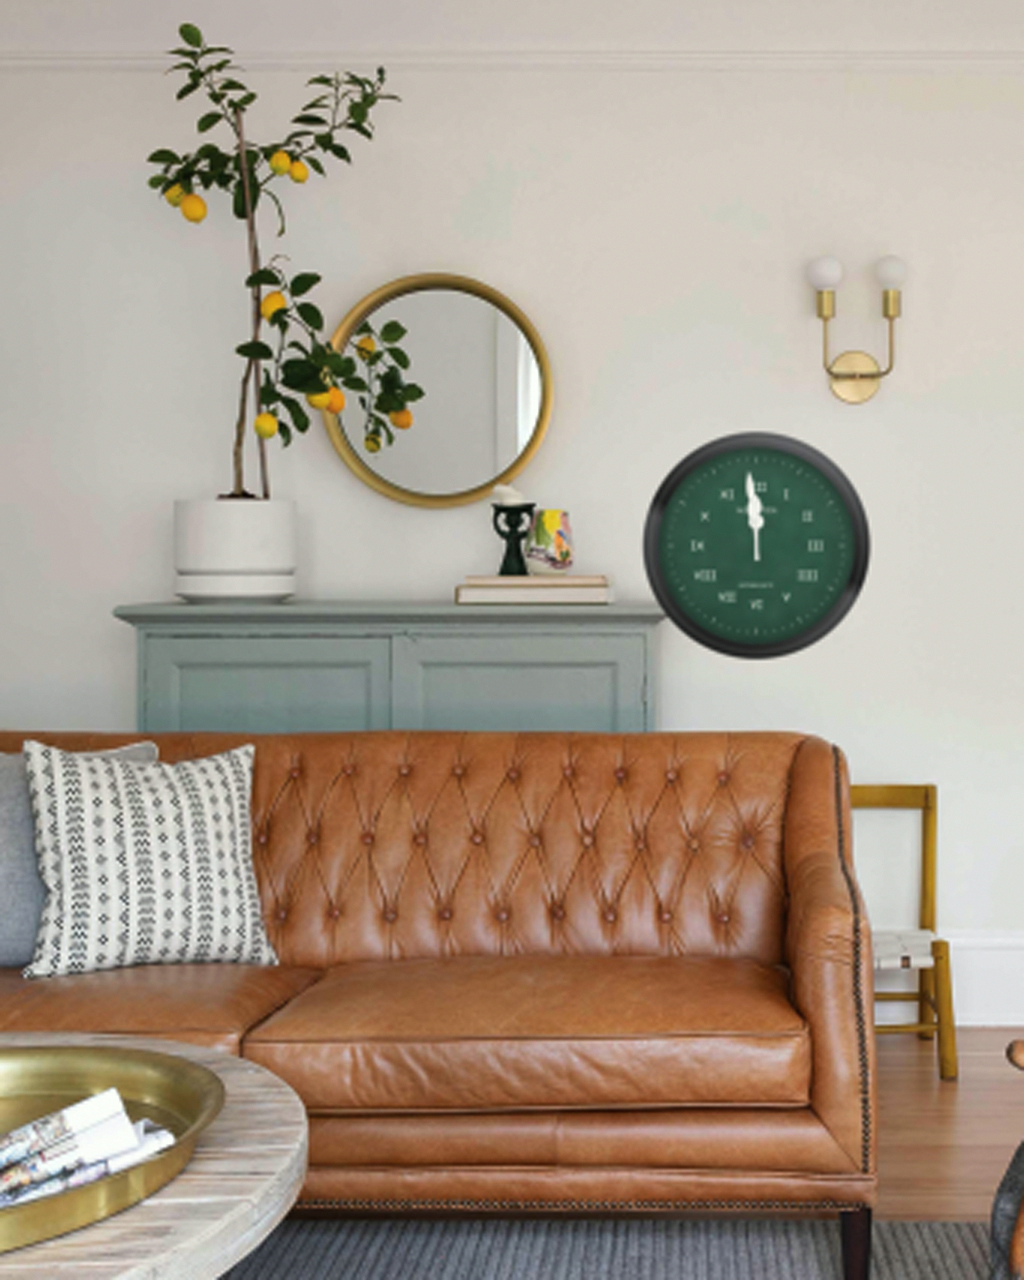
11:59
